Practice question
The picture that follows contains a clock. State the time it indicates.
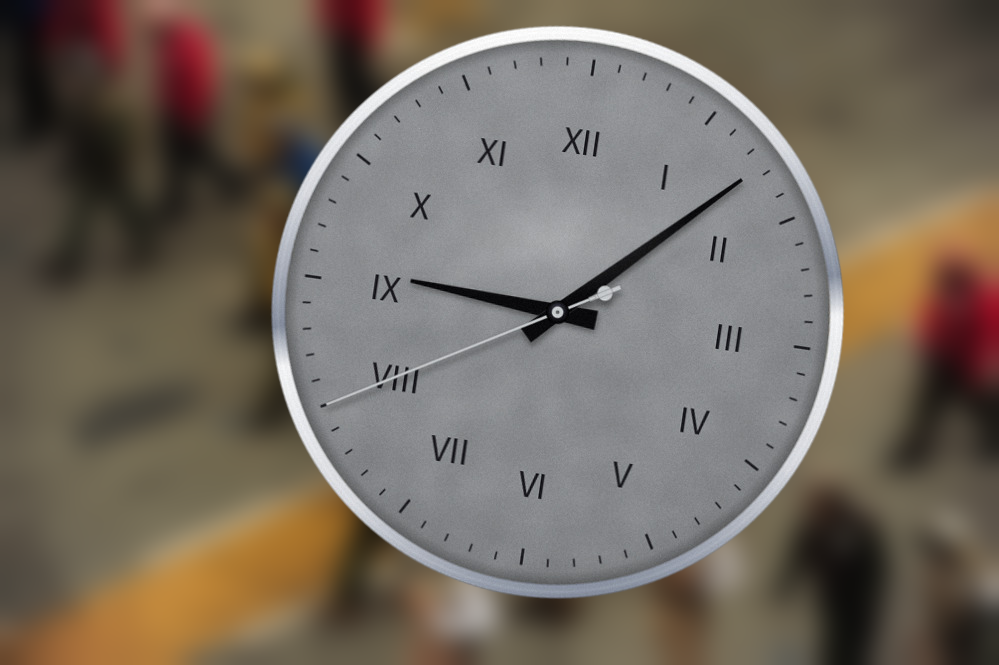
9:07:40
